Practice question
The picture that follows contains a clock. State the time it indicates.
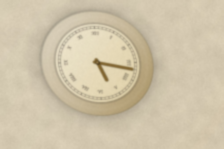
5:17
